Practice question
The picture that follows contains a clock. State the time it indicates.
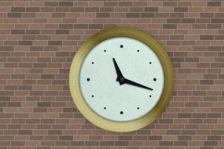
11:18
